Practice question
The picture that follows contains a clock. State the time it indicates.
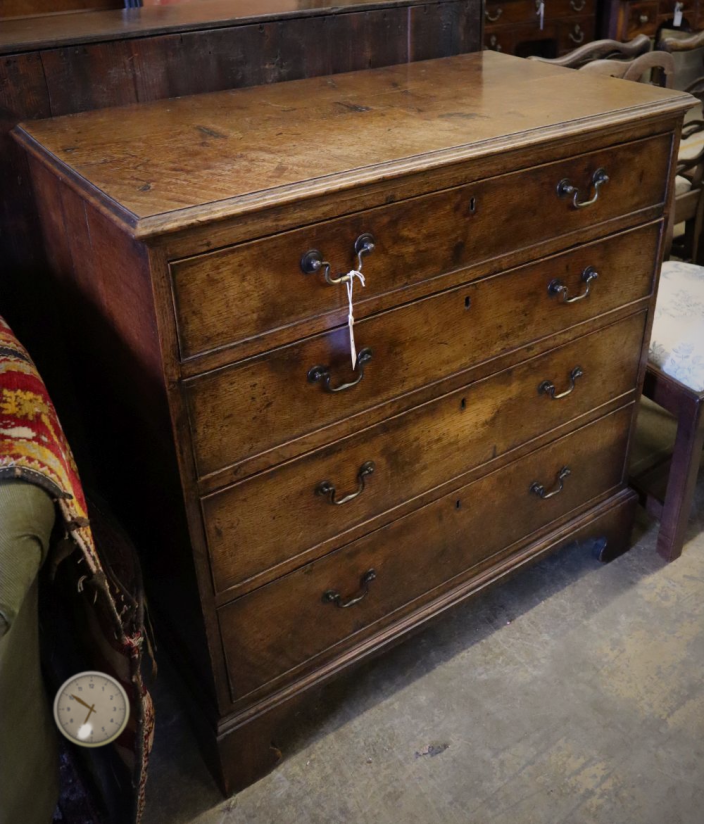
6:51
